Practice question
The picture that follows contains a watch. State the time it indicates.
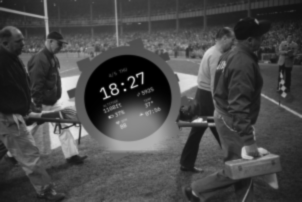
18:27
